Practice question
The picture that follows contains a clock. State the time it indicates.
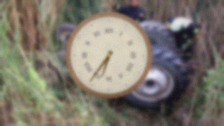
6:36
